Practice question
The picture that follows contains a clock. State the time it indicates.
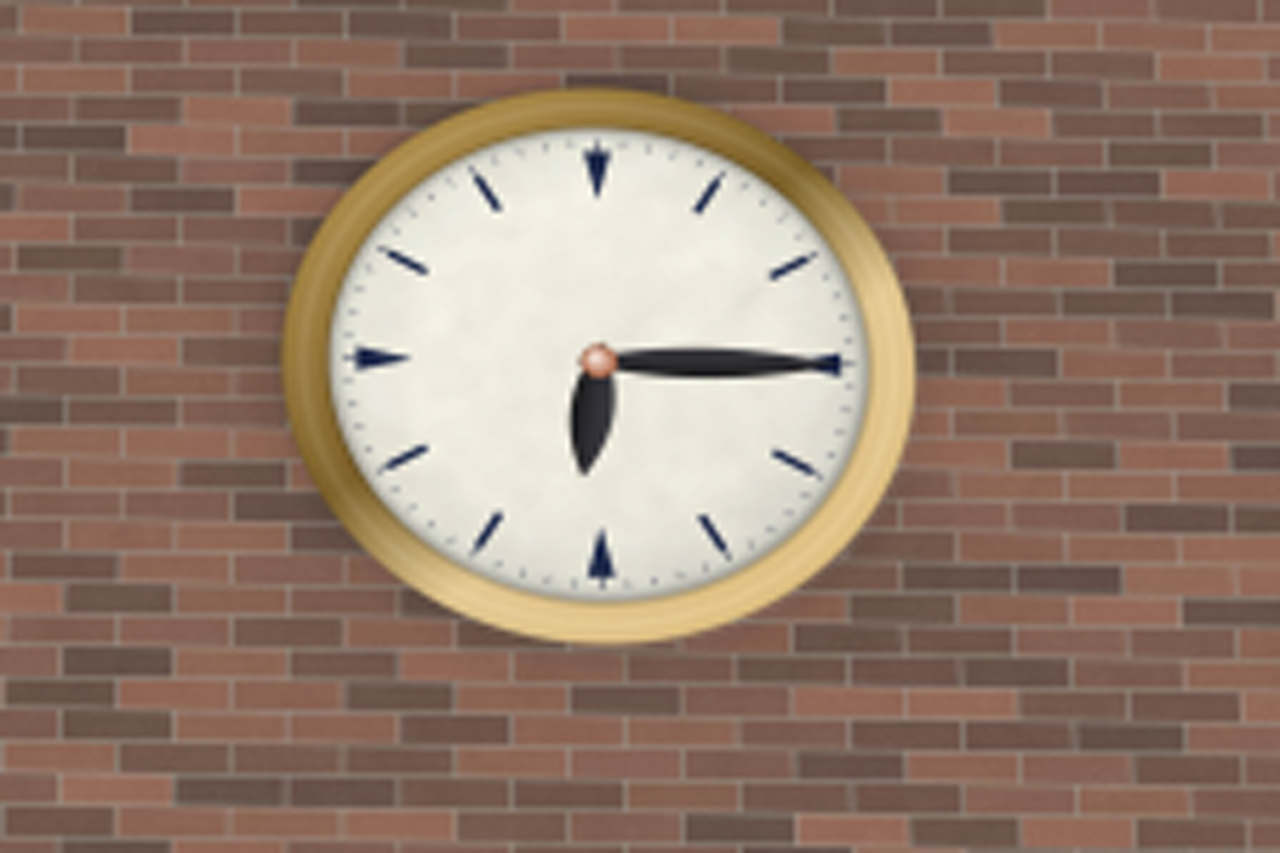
6:15
